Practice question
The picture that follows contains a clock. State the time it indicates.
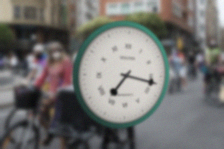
7:17
